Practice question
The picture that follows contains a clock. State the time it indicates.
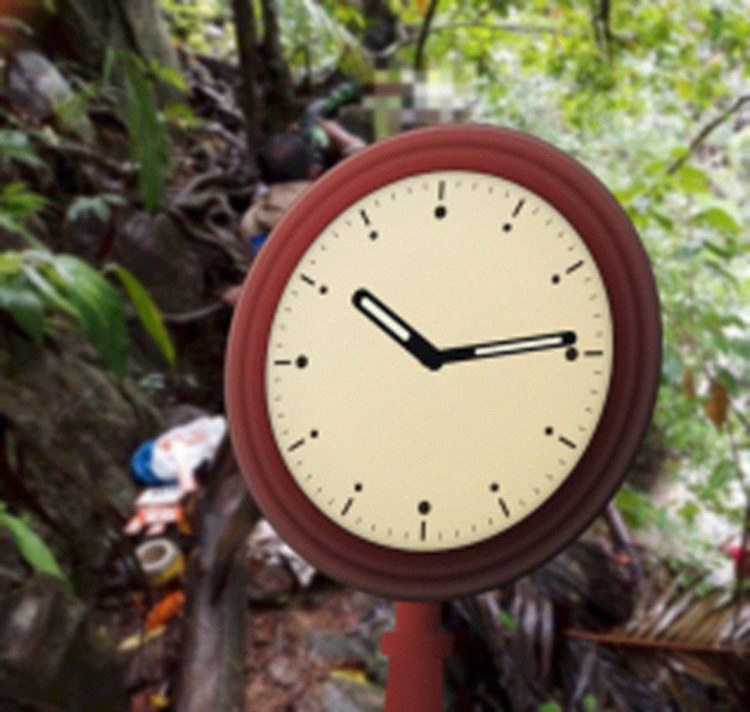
10:14
